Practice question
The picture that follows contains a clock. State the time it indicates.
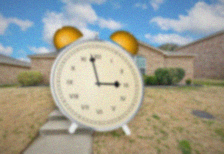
2:58
